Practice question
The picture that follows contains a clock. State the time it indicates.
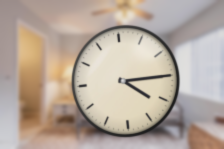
4:15
